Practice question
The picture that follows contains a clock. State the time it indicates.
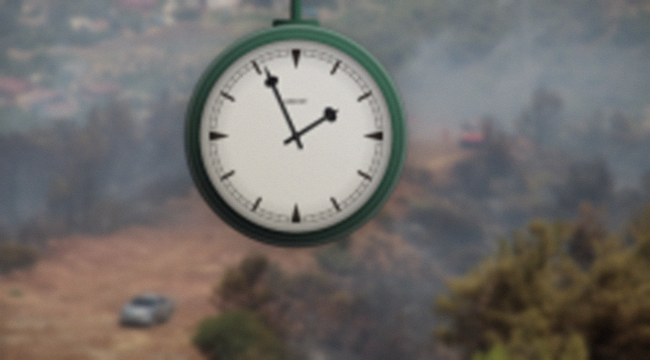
1:56
